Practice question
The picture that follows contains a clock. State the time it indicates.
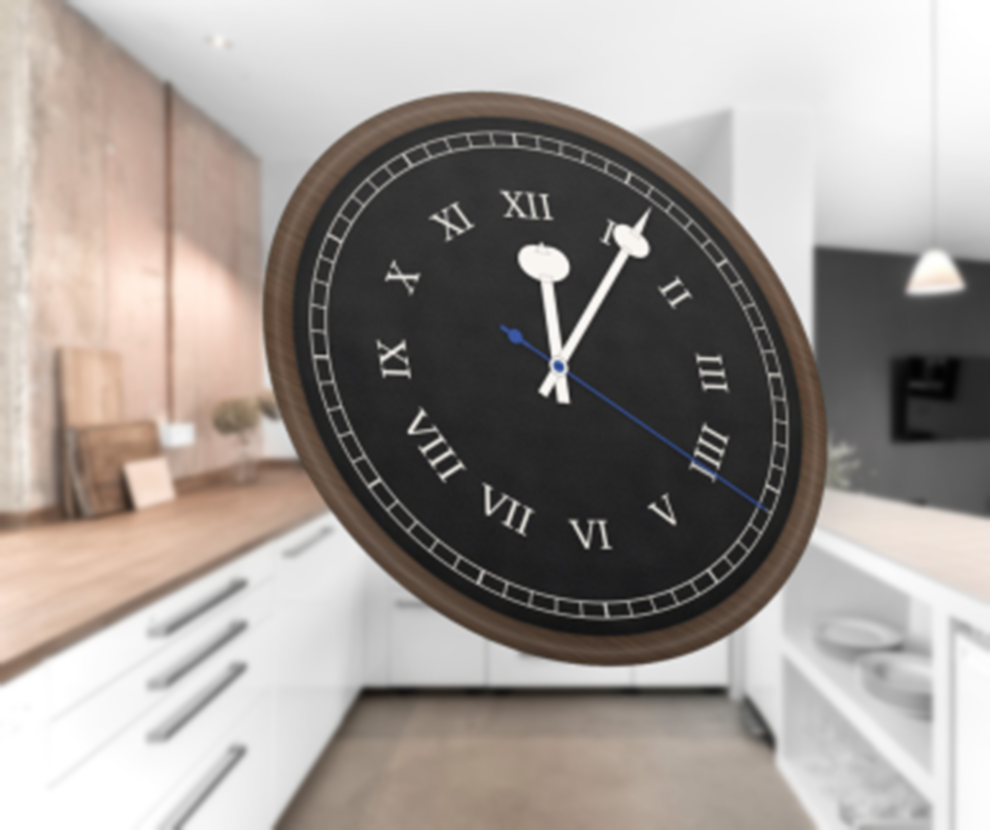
12:06:21
